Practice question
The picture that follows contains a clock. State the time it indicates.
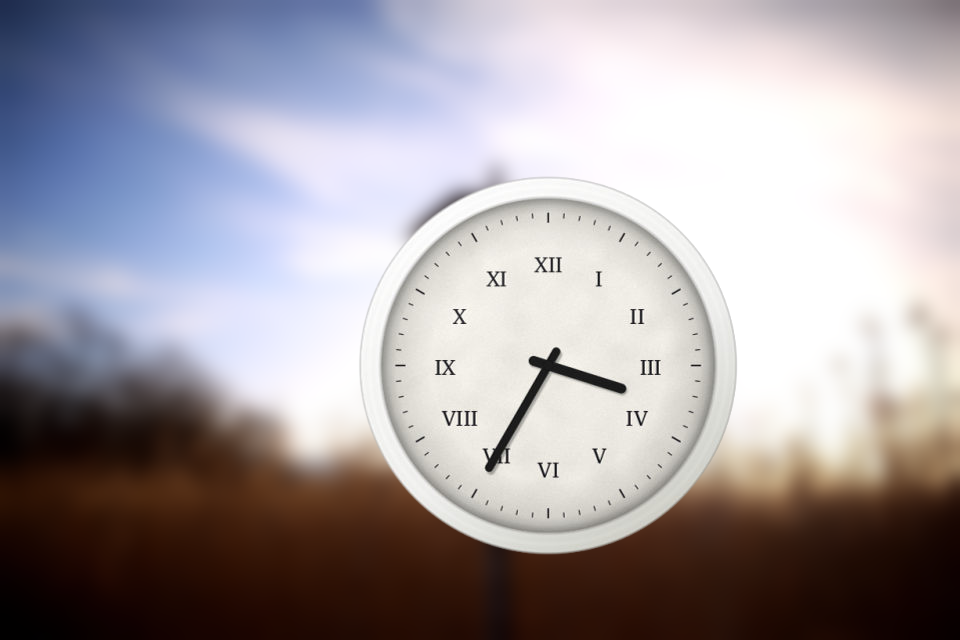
3:35
